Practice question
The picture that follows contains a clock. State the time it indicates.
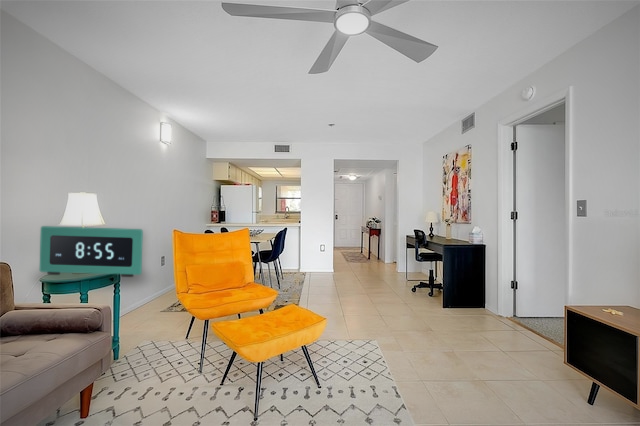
8:55
